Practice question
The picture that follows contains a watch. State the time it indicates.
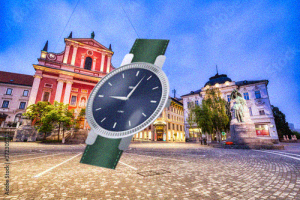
9:03
